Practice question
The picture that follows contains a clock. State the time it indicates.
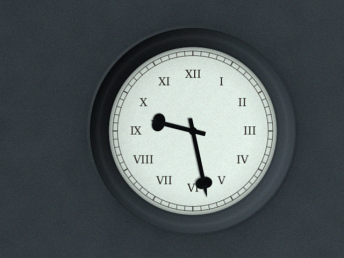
9:28
